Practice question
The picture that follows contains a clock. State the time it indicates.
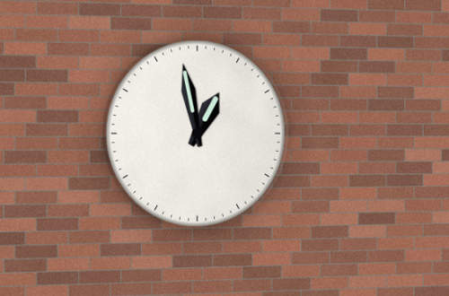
12:58
